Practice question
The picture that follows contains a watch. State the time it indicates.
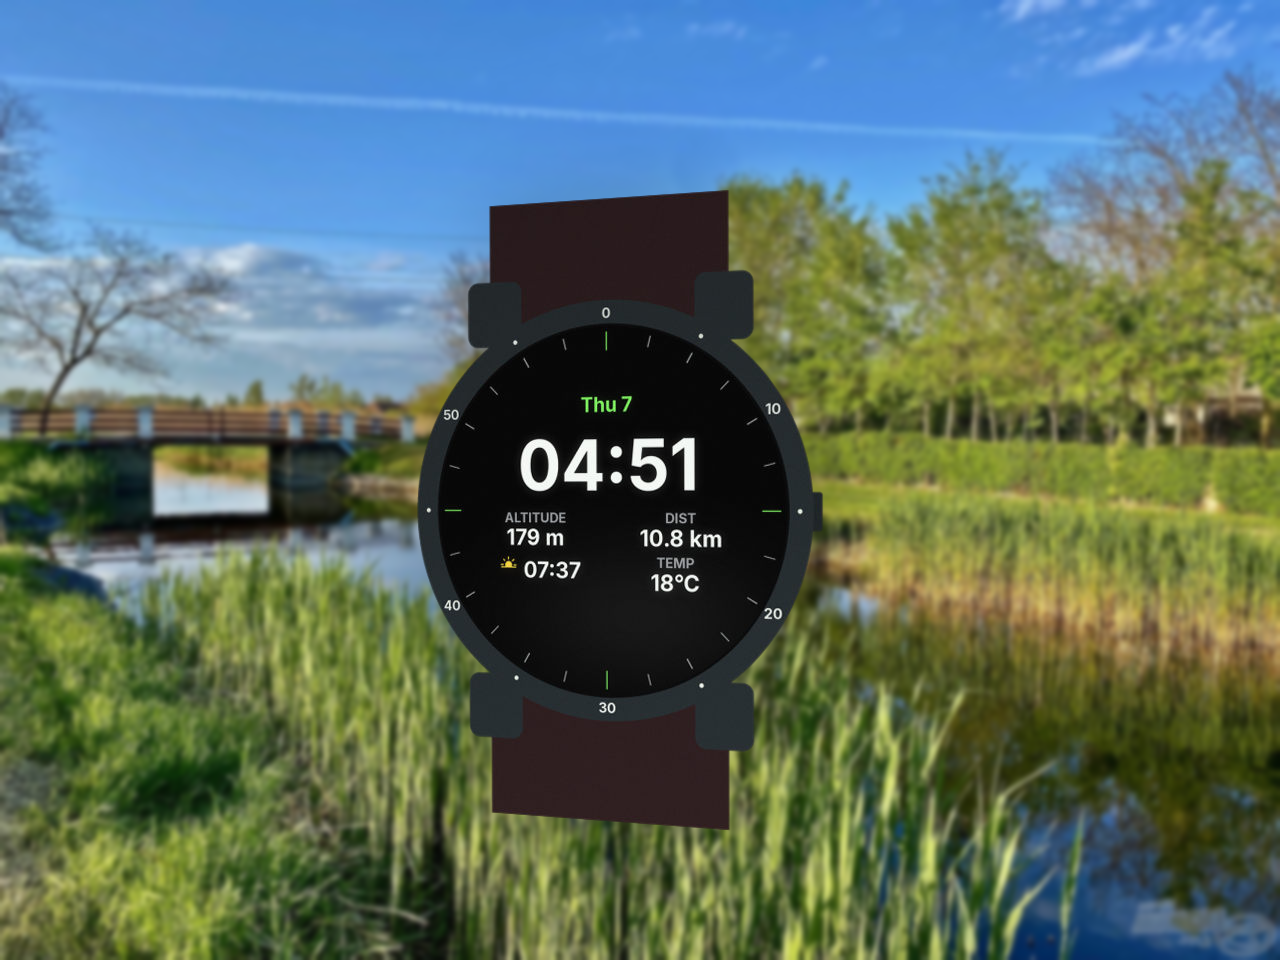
4:51
